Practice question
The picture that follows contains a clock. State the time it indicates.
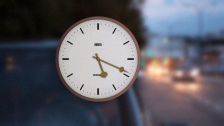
5:19
